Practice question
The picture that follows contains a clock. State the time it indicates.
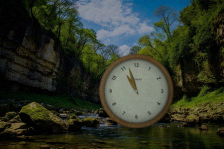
10:57
